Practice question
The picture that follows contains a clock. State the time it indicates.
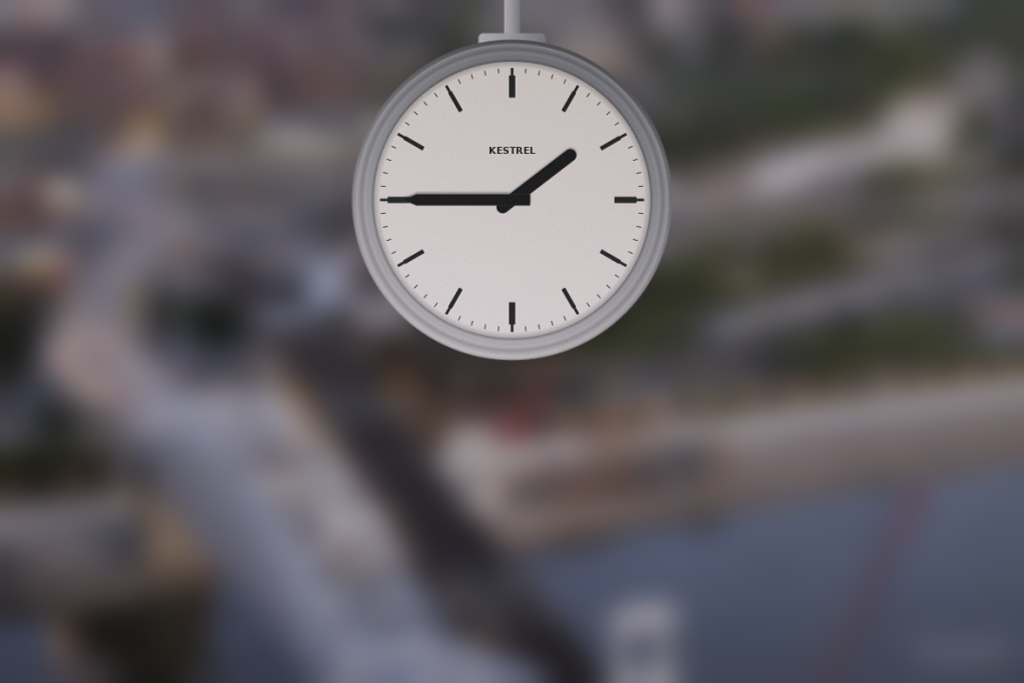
1:45
